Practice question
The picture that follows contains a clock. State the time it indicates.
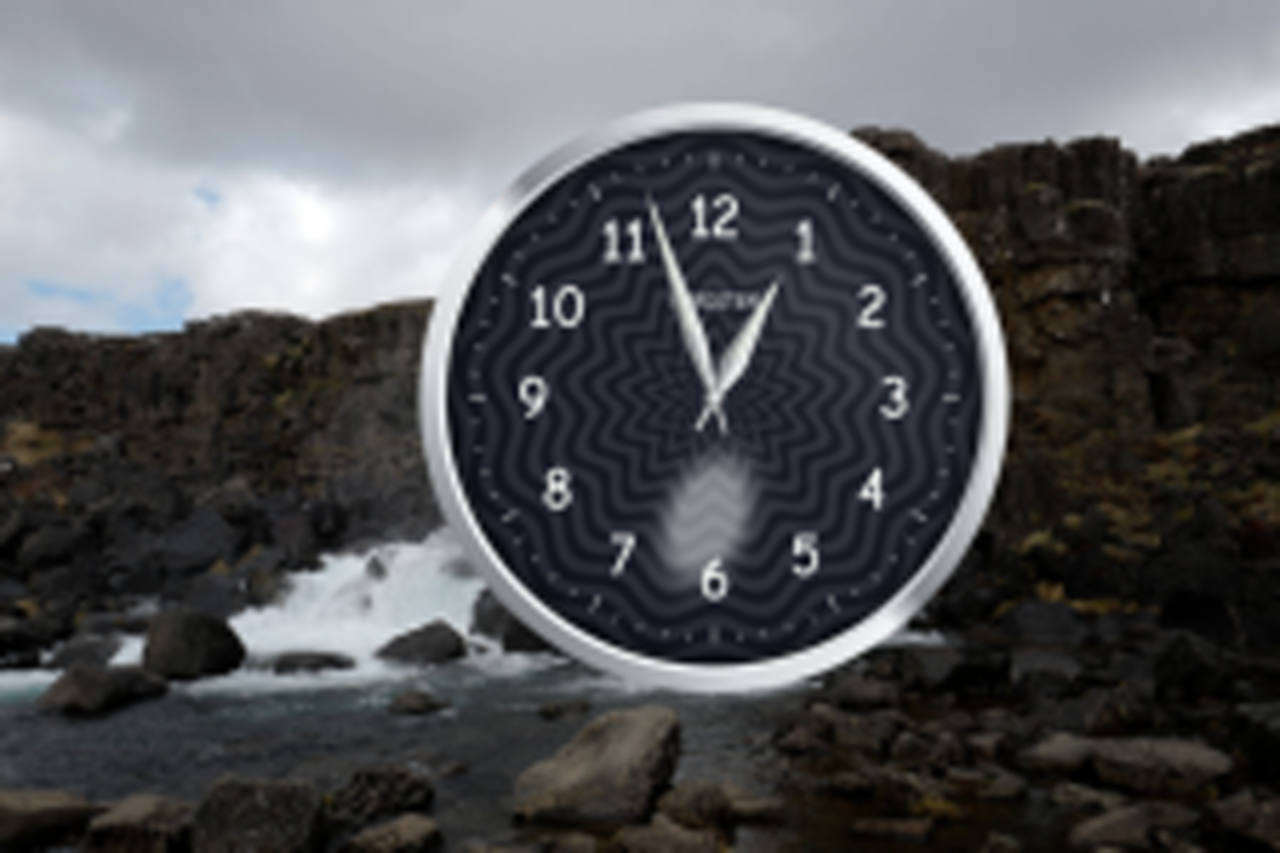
12:57
